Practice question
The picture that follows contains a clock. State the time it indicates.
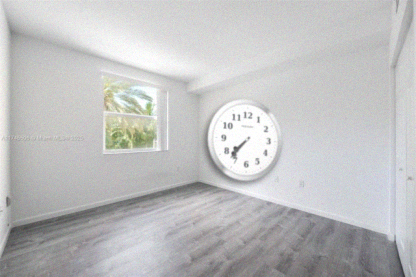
7:37
